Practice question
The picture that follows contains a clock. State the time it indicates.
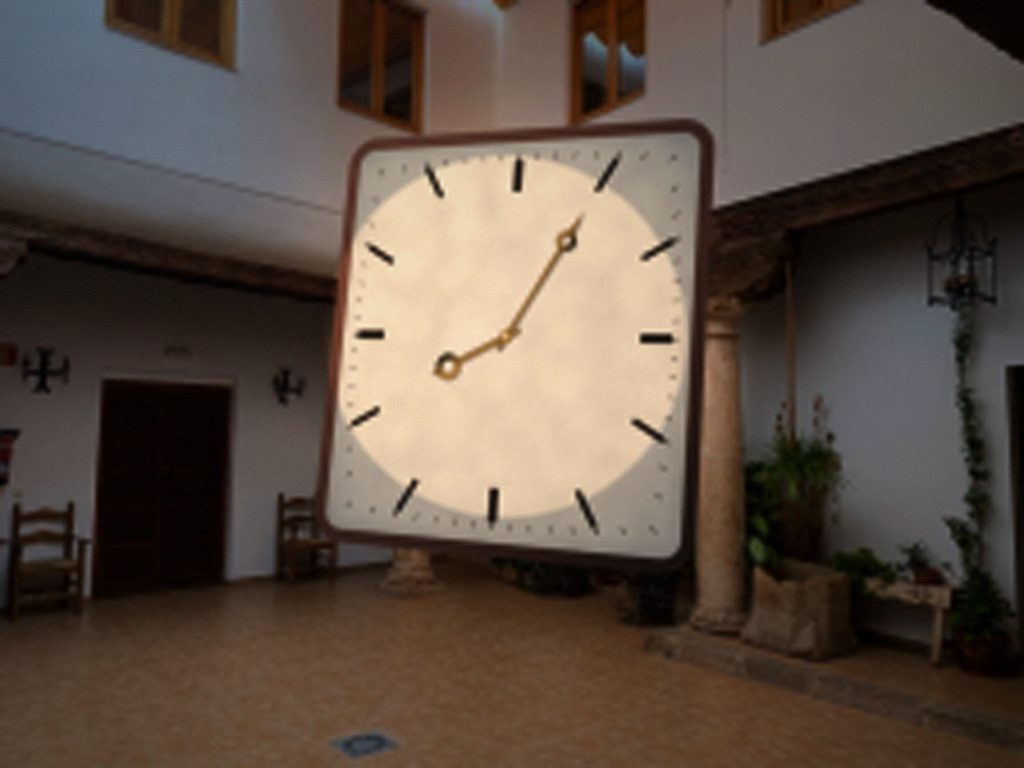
8:05
